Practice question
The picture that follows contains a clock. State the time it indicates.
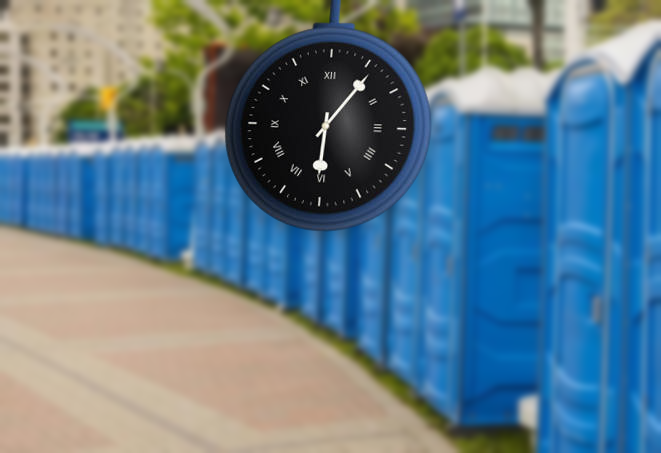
6:06
